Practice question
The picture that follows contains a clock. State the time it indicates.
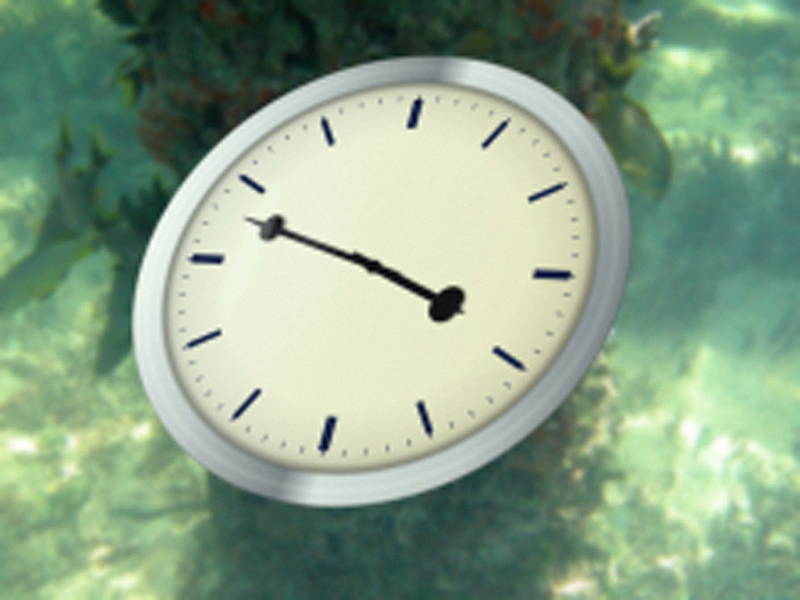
3:48
